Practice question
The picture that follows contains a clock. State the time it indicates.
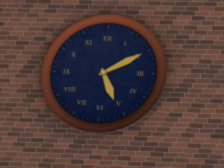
5:10
